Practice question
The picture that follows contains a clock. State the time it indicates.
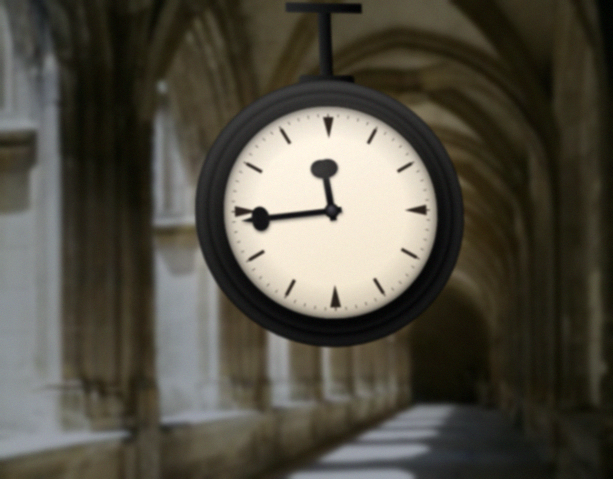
11:44
